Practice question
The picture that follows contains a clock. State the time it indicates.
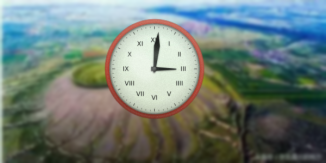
3:01
